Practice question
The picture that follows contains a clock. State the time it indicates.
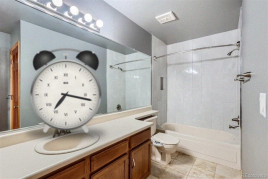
7:17
